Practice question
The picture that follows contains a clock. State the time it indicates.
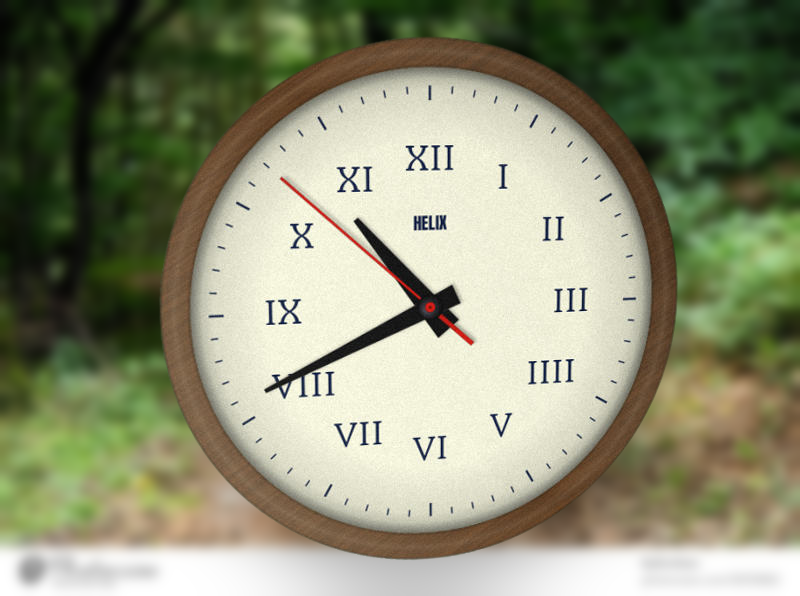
10:40:52
